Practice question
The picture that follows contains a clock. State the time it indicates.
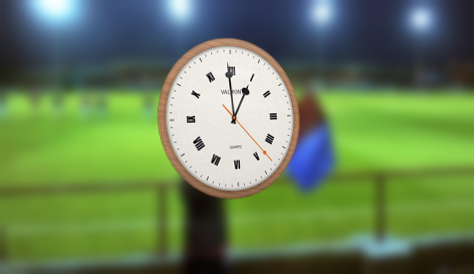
12:59:23
